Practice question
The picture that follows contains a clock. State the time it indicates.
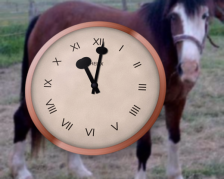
11:01
